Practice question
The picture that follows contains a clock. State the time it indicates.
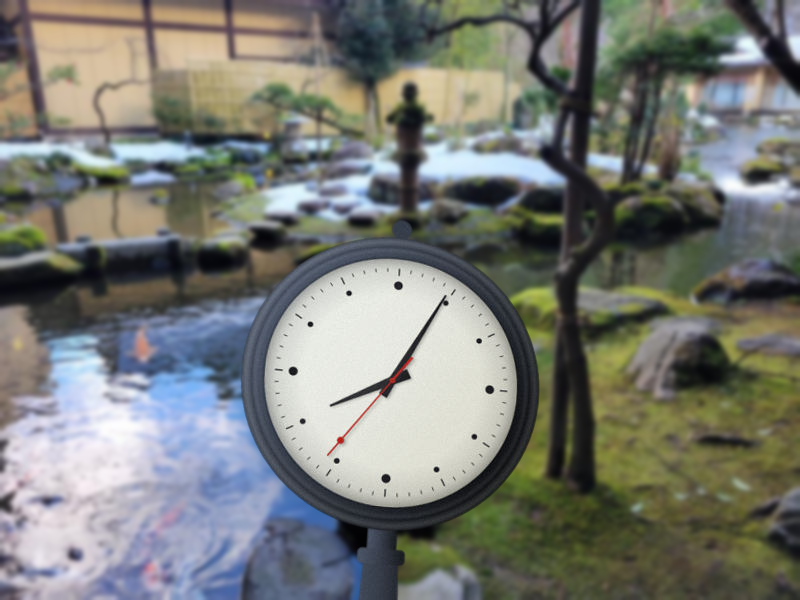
8:04:36
